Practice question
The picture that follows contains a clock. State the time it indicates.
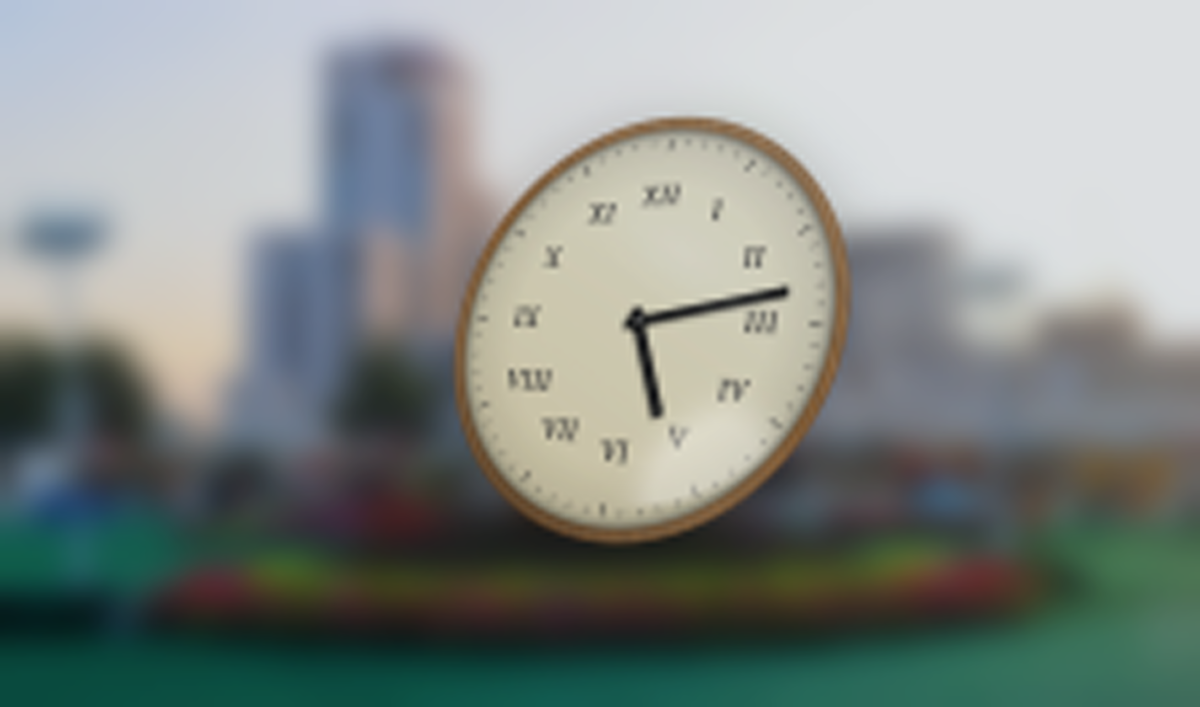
5:13
